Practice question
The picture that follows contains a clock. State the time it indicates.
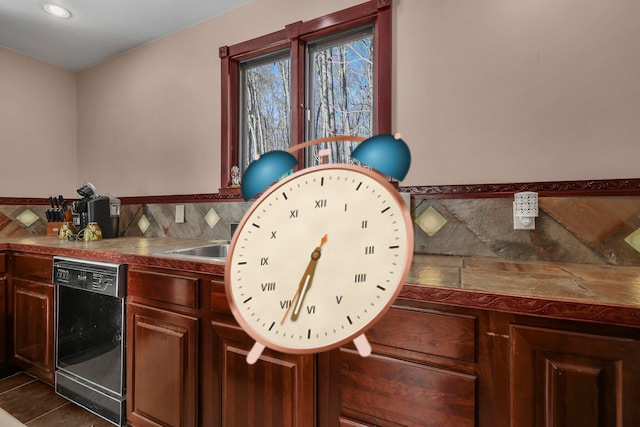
6:32:34
